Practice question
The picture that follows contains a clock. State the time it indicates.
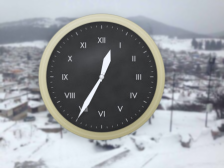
12:35
